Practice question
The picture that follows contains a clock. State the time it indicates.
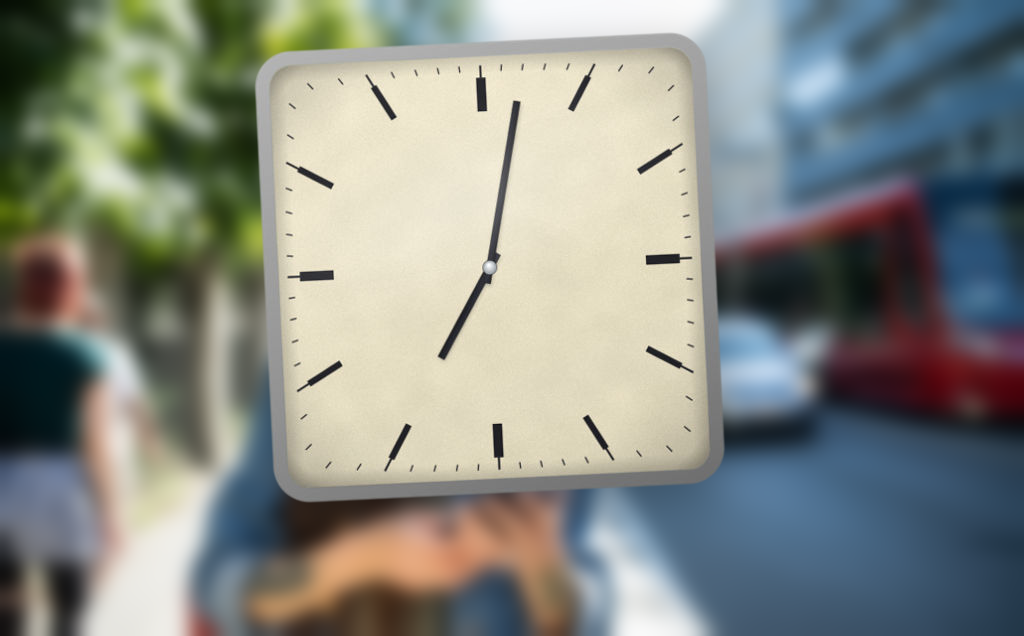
7:02
